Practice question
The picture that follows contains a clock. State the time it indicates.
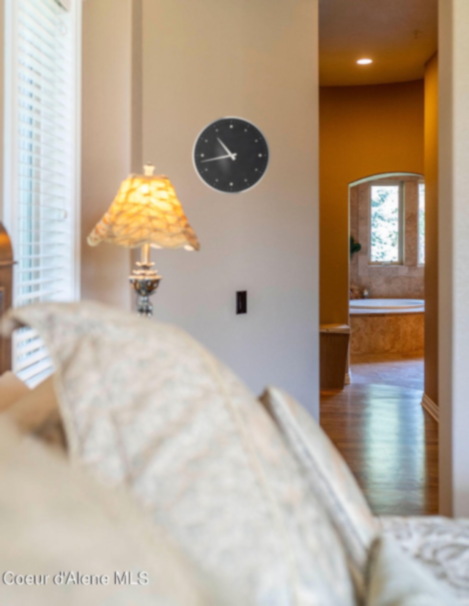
10:43
